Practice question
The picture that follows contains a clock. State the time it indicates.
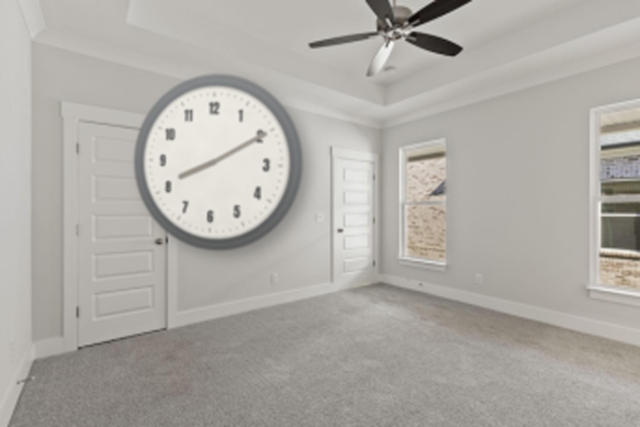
8:10
